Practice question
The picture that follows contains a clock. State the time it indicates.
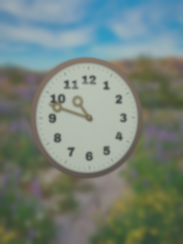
10:48
